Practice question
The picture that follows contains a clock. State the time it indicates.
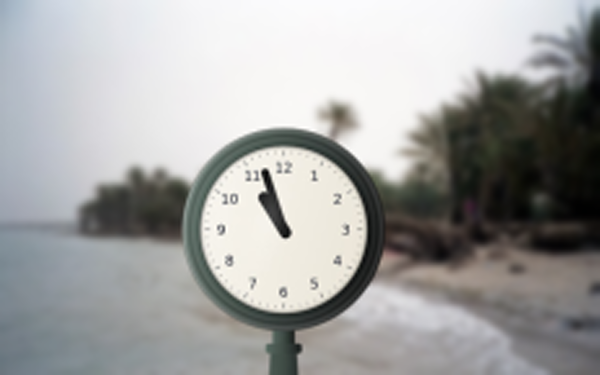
10:57
